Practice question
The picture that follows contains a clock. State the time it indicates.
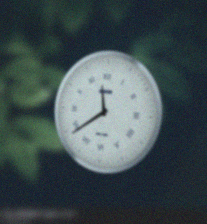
11:39
